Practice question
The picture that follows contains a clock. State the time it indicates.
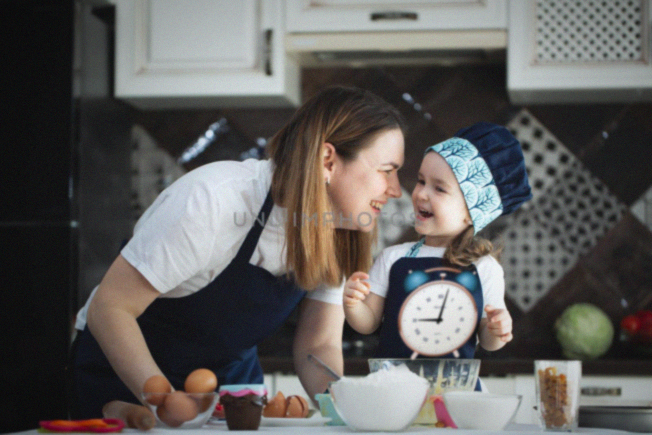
9:02
